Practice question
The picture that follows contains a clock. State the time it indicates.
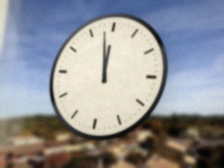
11:58
